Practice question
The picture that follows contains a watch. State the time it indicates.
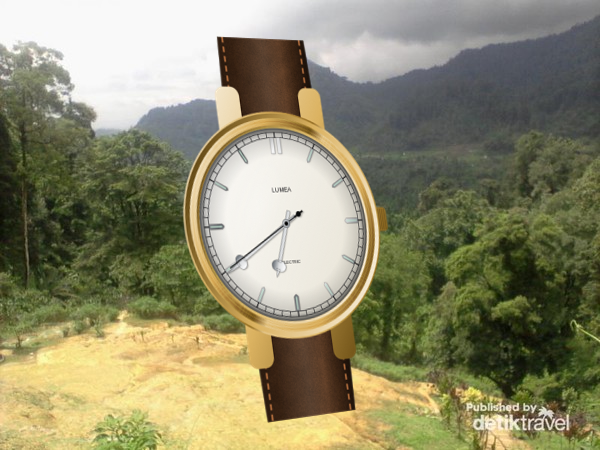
6:39:40
